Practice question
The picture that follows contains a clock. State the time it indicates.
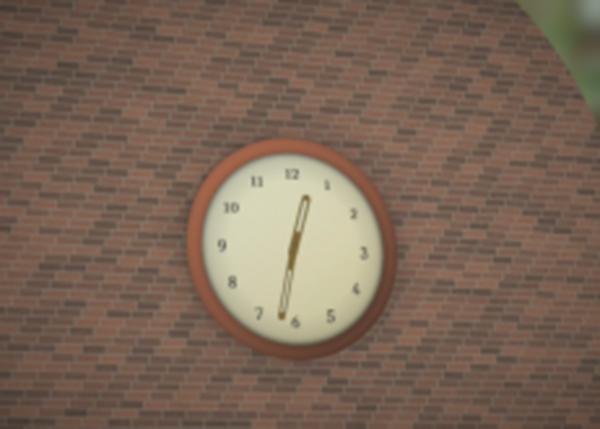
12:32
